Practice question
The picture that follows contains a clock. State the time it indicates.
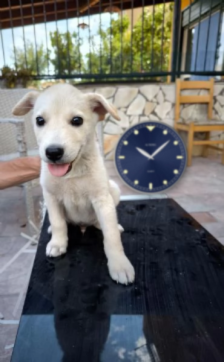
10:08
